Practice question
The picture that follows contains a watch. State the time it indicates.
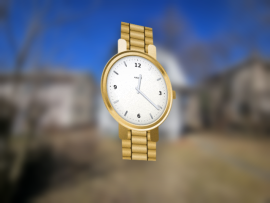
12:21
